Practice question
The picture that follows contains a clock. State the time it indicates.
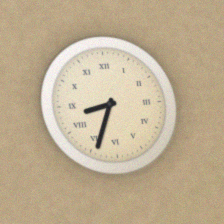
8:34
